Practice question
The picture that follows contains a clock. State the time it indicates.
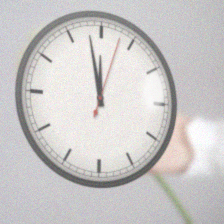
11:58:03
